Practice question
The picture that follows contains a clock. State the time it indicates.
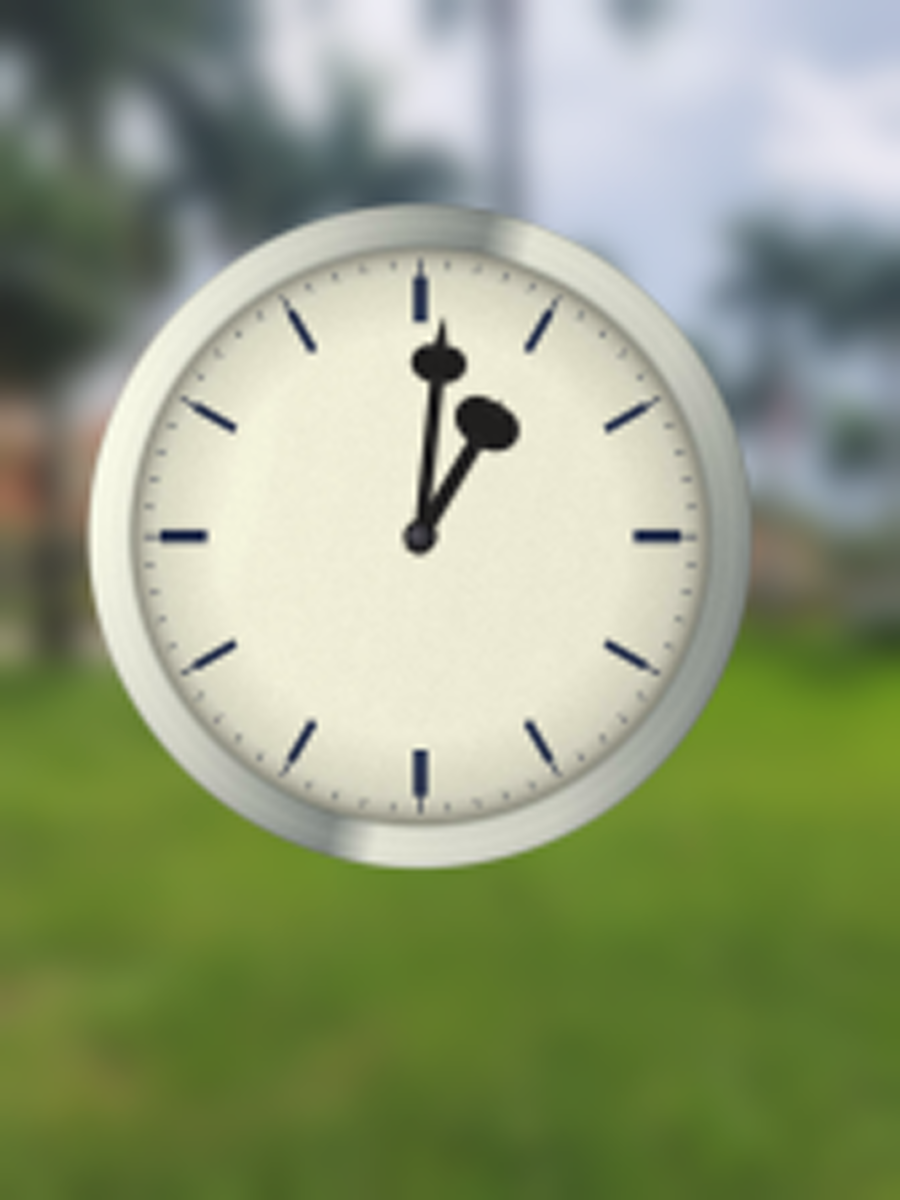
1:01
